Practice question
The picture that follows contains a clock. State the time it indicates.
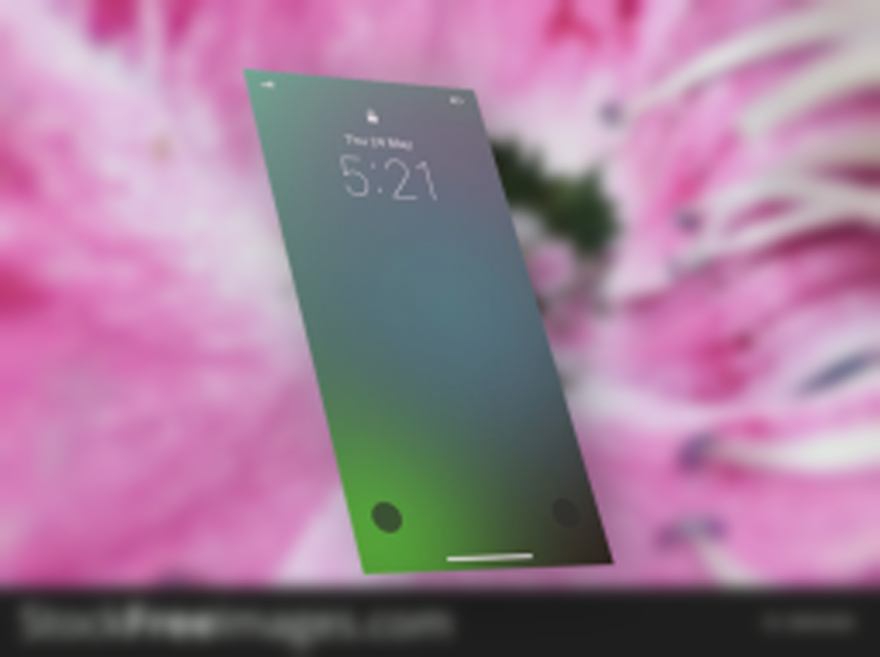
5:21
